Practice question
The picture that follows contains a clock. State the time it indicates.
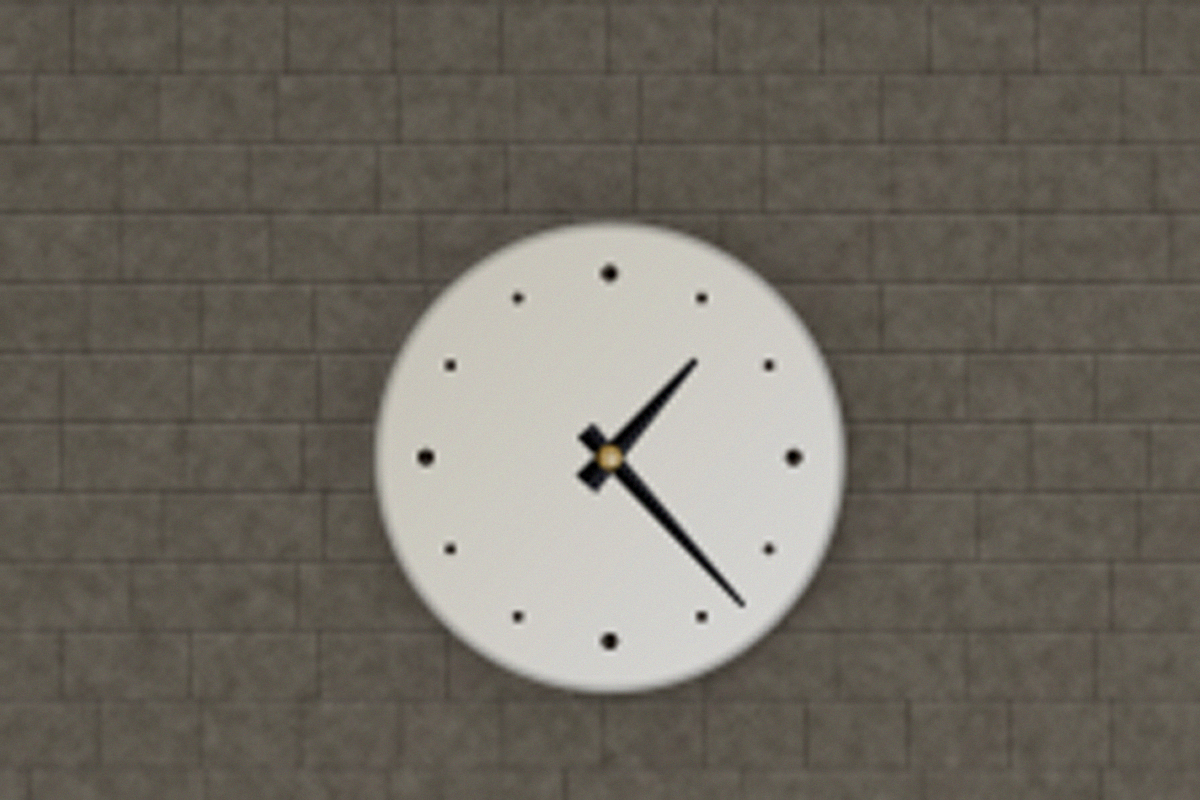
1:23
